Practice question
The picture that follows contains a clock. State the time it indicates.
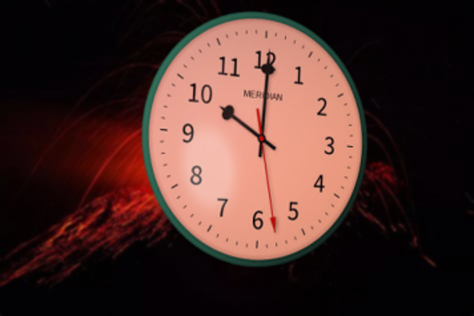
10:00:28
